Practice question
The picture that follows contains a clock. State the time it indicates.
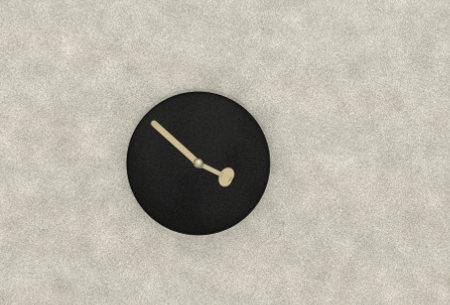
3:52
